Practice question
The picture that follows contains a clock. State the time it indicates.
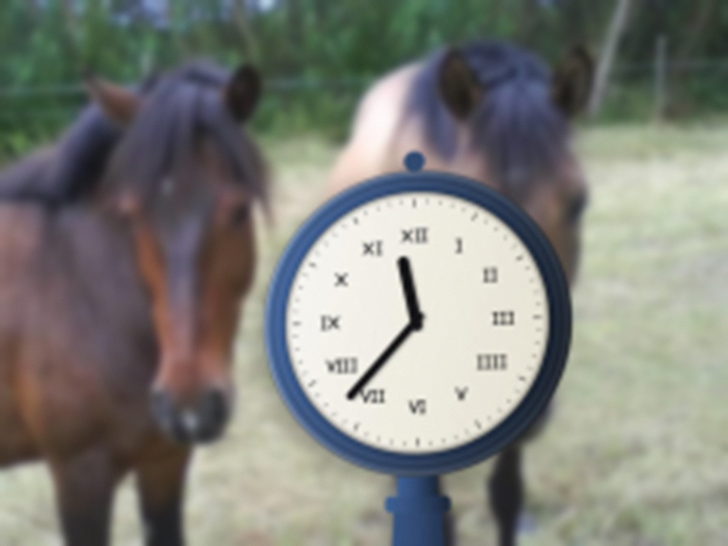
11:37
